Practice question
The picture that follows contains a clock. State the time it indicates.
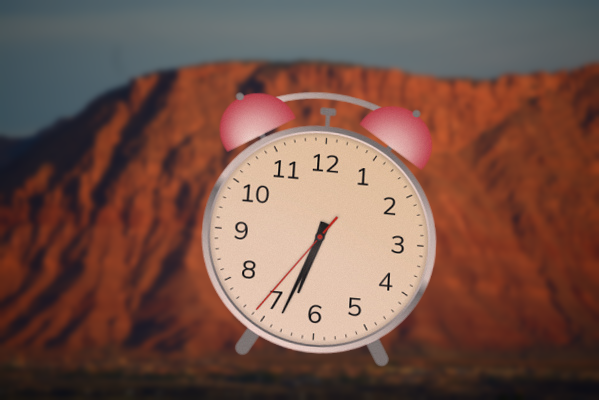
6:33:36
